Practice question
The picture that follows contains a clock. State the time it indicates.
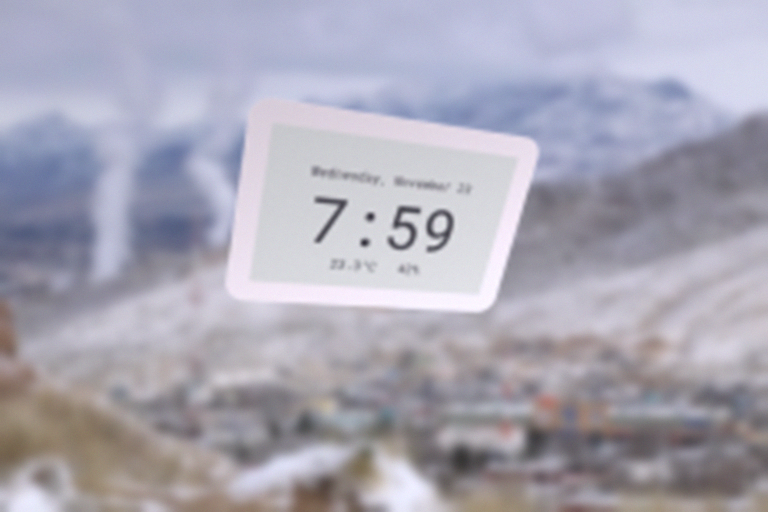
7:59
